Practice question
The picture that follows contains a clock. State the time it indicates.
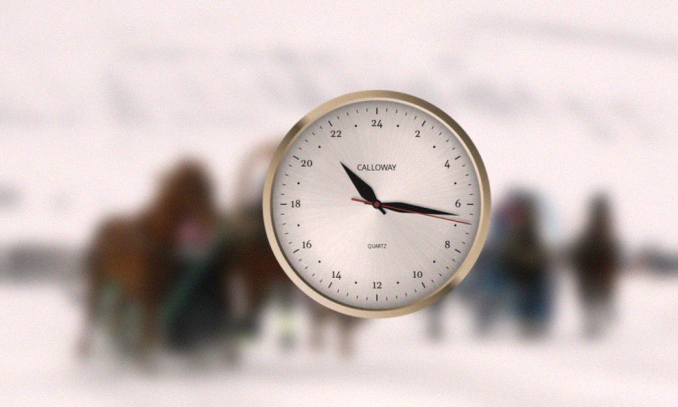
21:16:17
